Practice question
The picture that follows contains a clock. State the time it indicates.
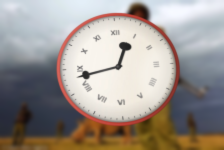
12:43
